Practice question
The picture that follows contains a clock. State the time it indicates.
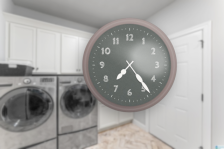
7:24
